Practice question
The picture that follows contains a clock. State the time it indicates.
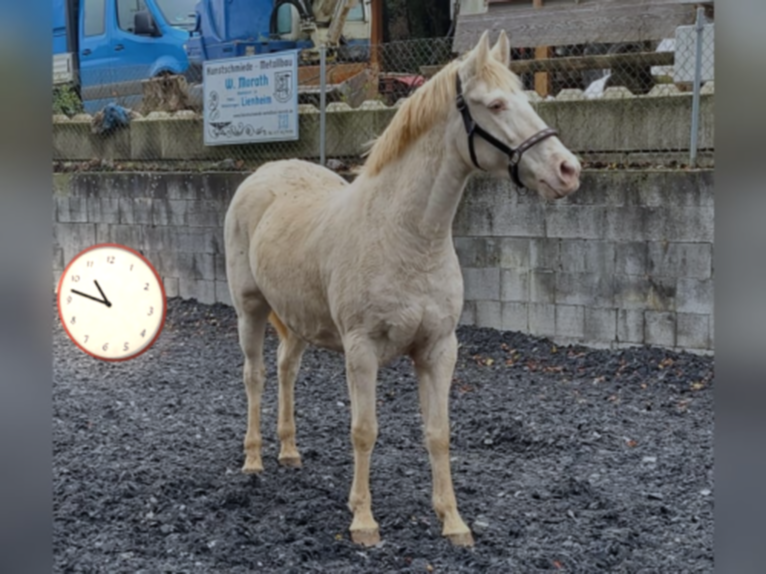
10:47
